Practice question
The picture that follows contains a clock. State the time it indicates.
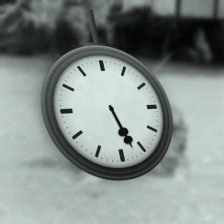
5:27
